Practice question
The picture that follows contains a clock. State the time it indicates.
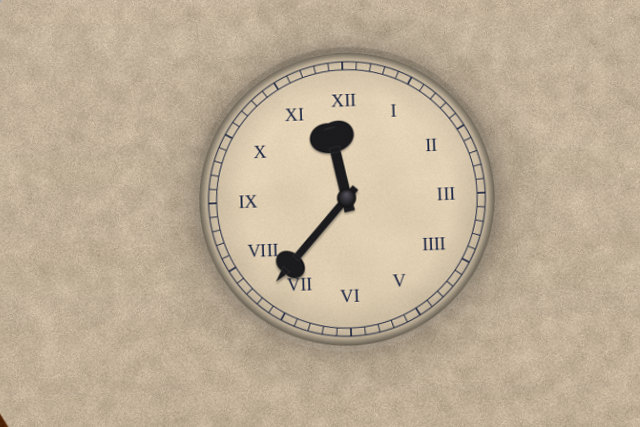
11:37
